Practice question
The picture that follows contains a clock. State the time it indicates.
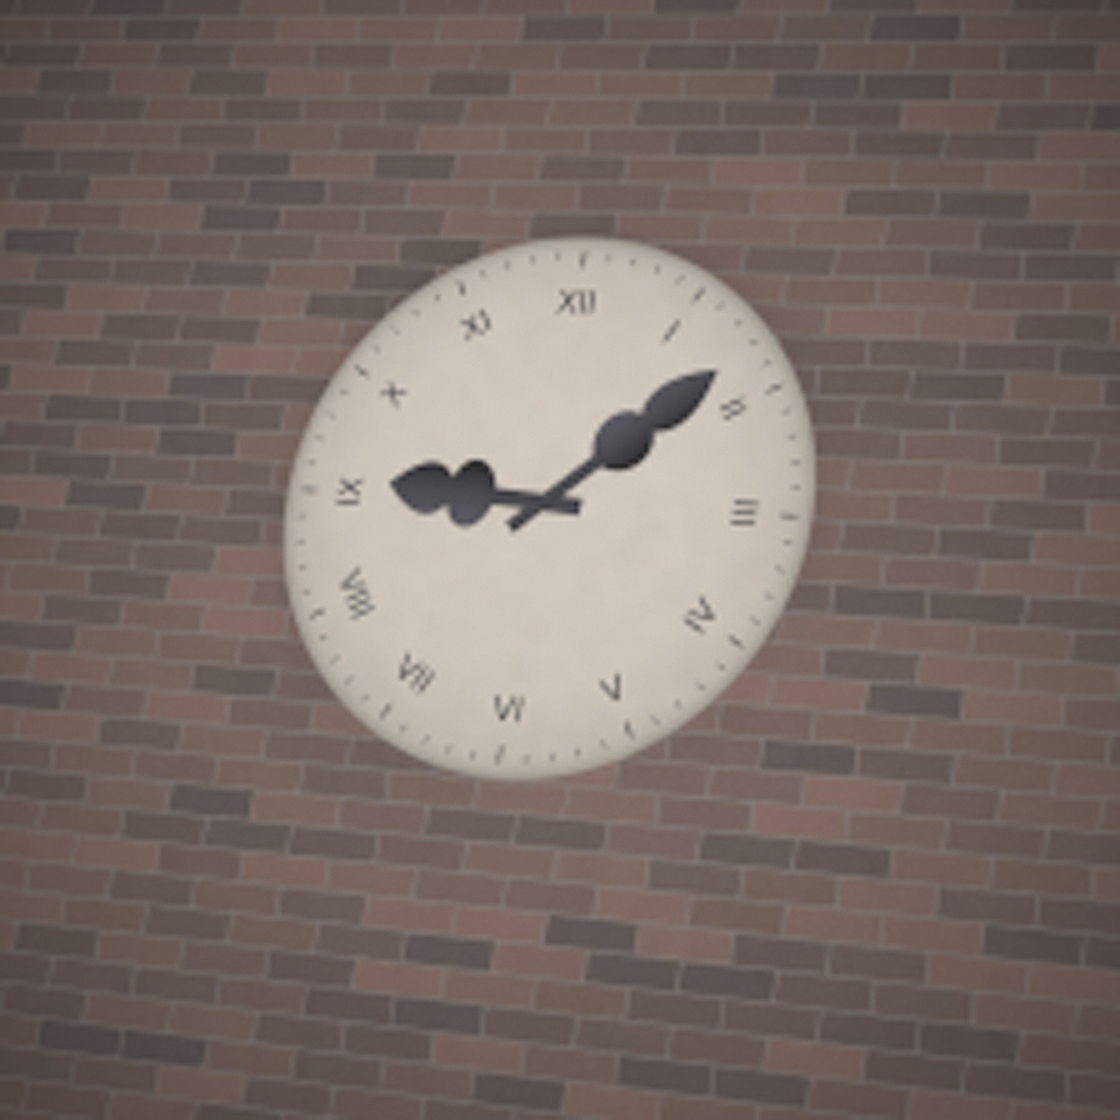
9:08
